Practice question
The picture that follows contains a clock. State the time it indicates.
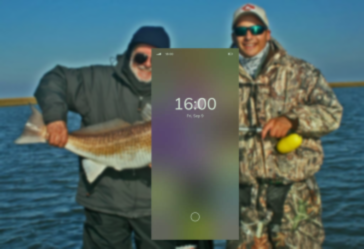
16:00
